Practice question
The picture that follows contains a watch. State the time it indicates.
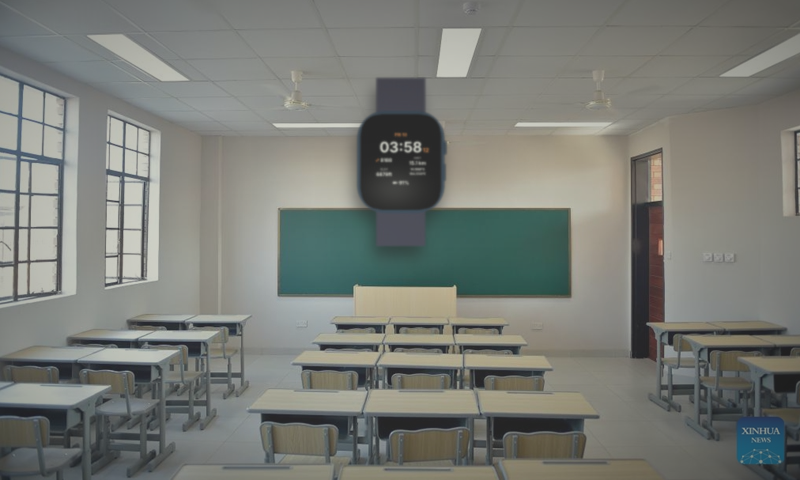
3:58
